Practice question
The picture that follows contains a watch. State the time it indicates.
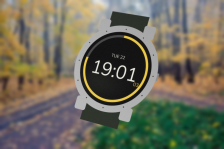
19:01
